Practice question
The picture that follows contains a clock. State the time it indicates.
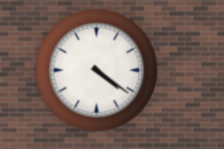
4:21
